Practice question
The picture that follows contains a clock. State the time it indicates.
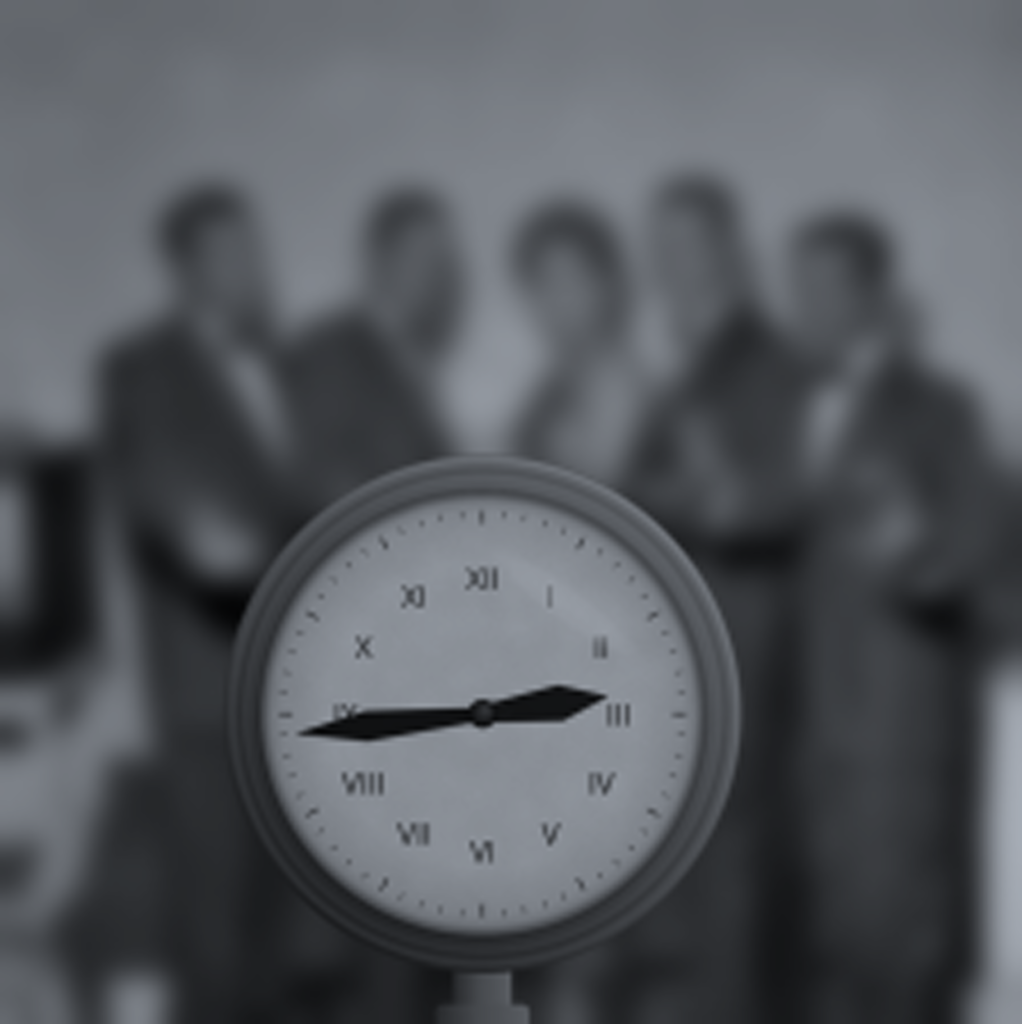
2:44
